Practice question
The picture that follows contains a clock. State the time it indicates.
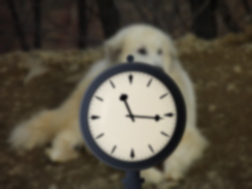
11:16
